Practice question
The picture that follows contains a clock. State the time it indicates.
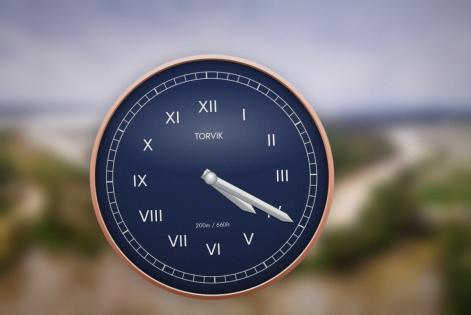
4:20
